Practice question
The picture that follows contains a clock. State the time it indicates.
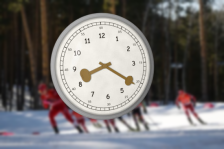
8:21
